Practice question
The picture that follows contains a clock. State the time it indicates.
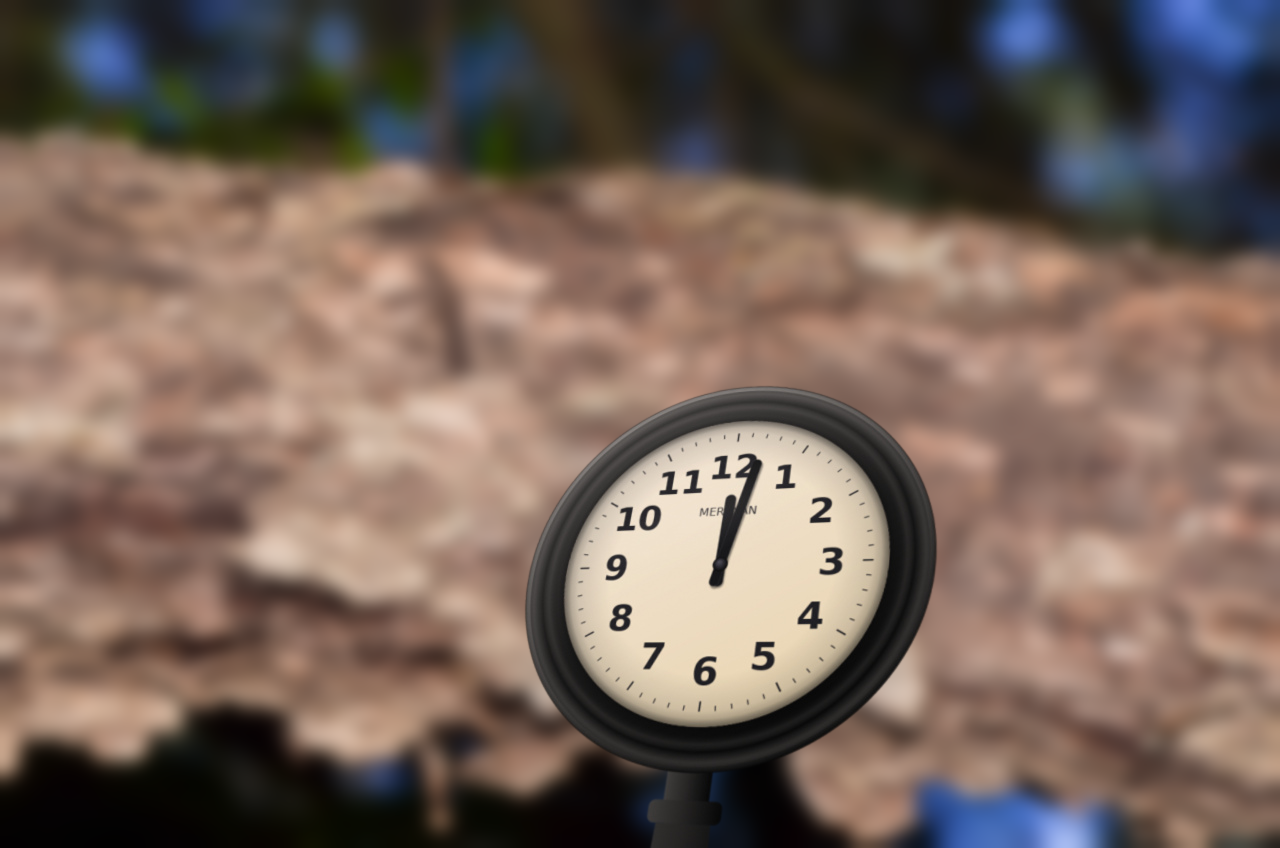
12:02
